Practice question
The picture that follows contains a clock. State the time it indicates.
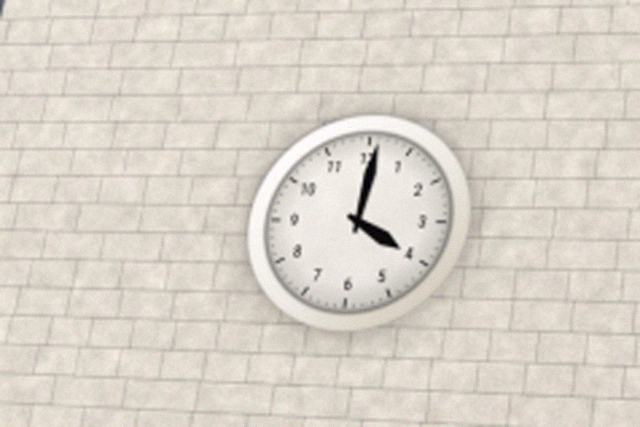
4:01
